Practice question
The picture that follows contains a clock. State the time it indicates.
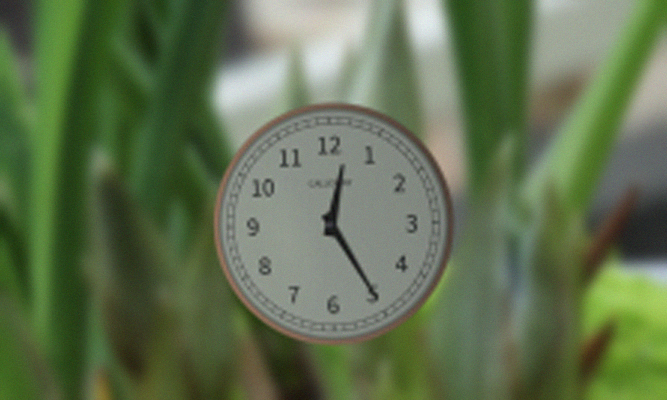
12:25
